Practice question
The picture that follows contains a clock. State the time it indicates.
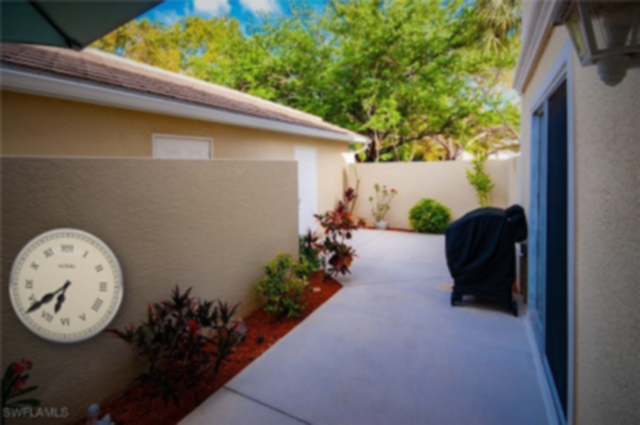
6:39
